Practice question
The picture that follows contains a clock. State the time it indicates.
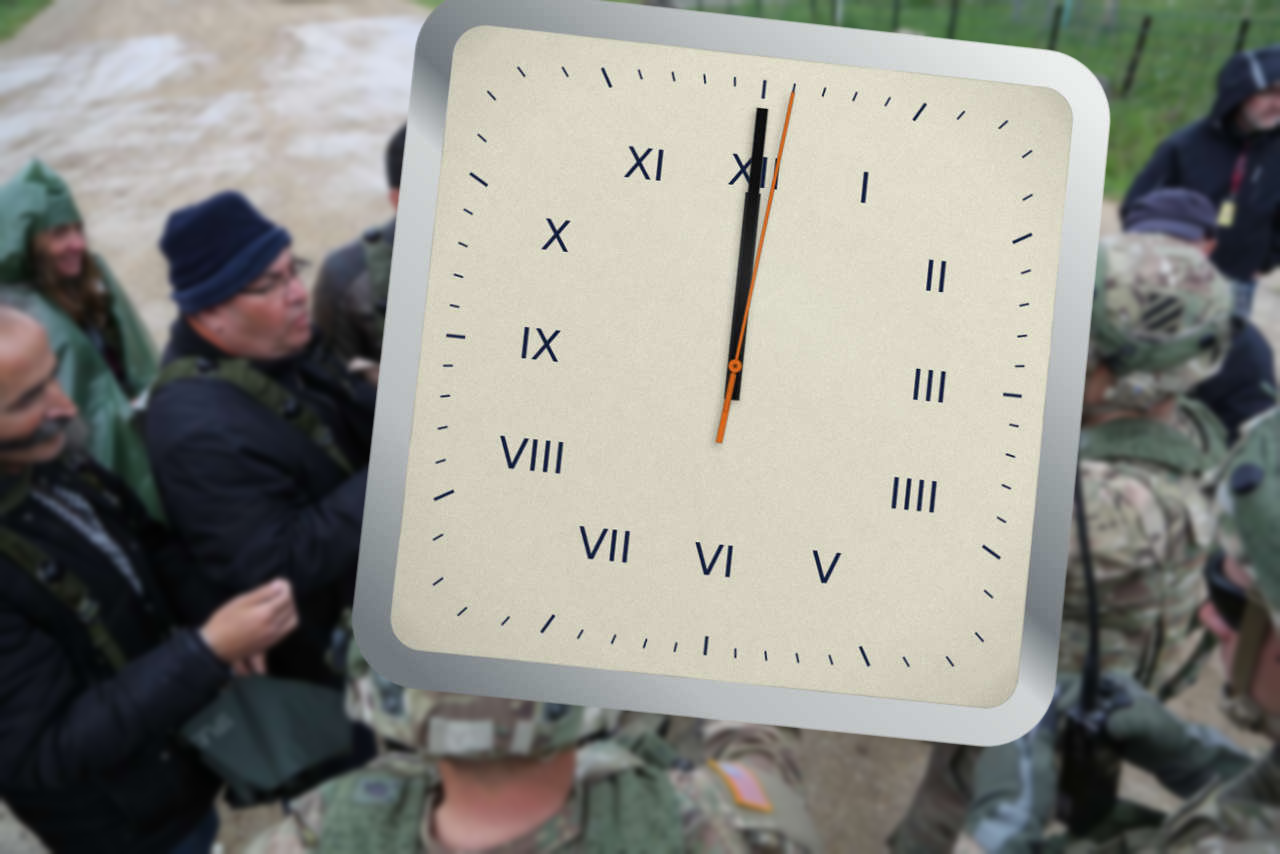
12:00:01
